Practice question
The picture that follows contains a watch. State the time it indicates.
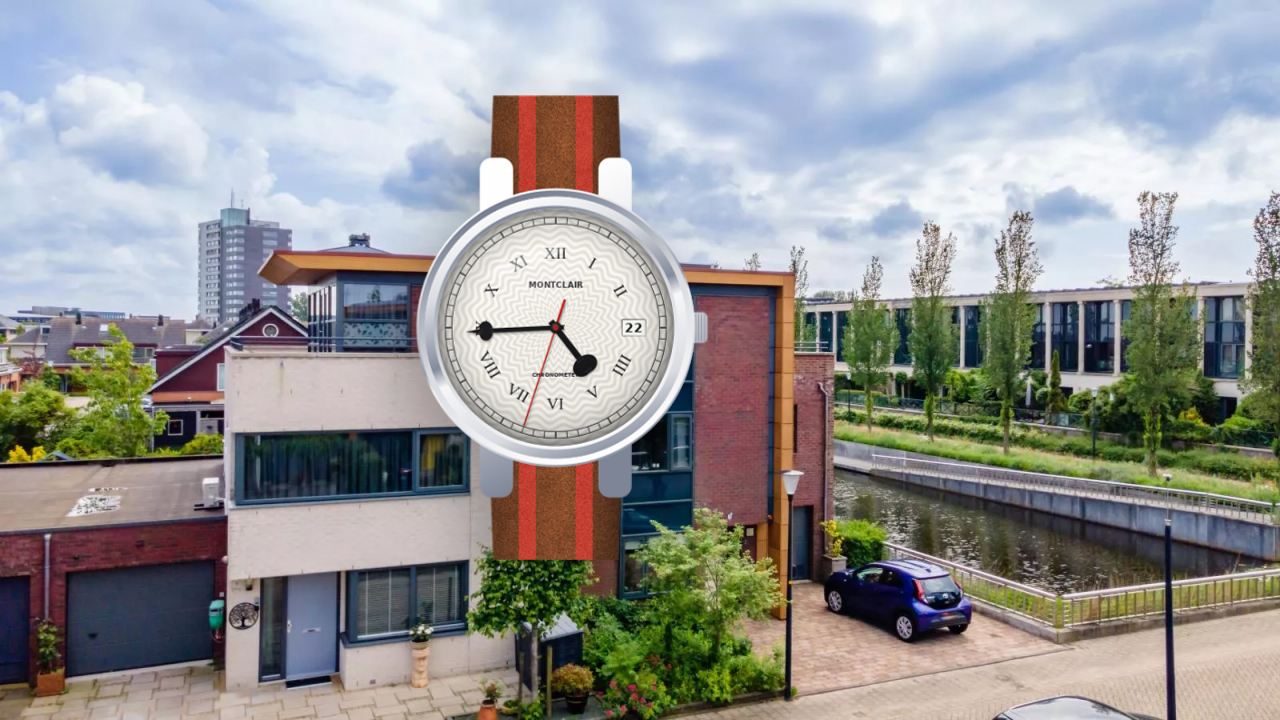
4:44:33
